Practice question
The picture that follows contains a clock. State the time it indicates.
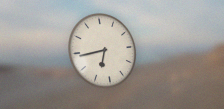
6:44
